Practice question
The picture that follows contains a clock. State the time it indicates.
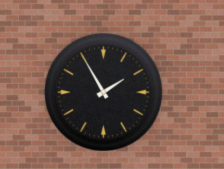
1:55
